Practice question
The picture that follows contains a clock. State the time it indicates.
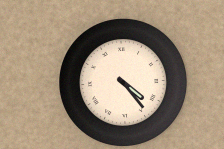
4:24
